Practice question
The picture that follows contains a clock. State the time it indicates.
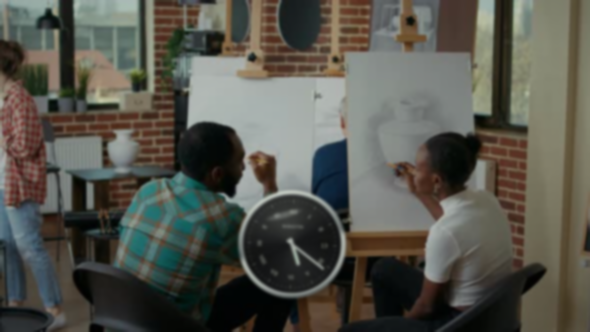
5:21
